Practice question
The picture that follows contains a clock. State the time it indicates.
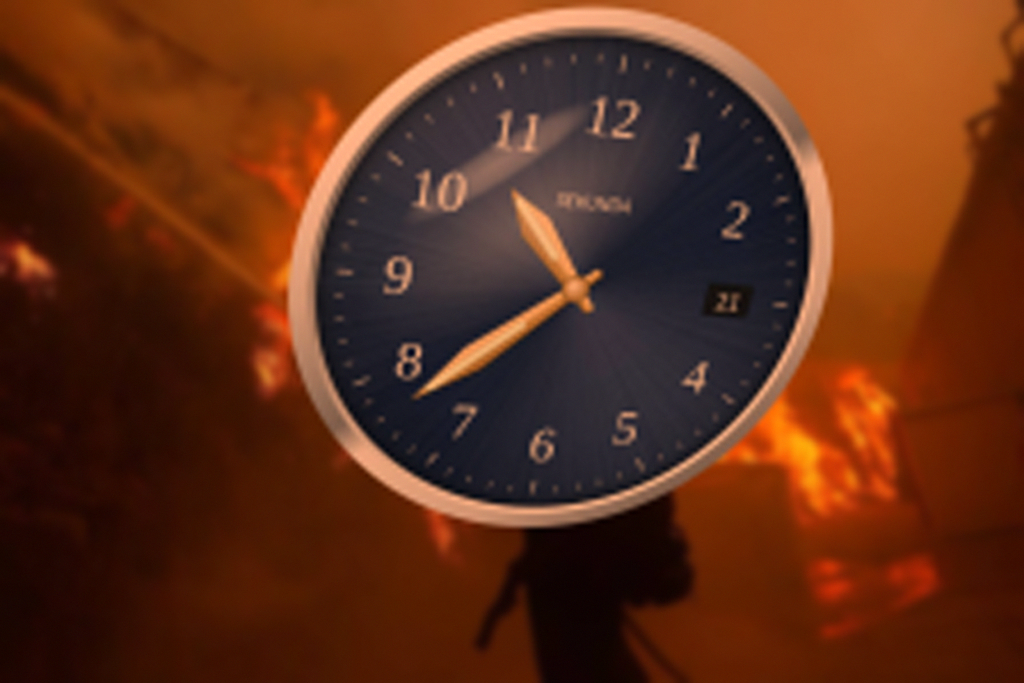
10:38
